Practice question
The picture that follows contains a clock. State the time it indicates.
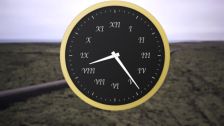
8:24
